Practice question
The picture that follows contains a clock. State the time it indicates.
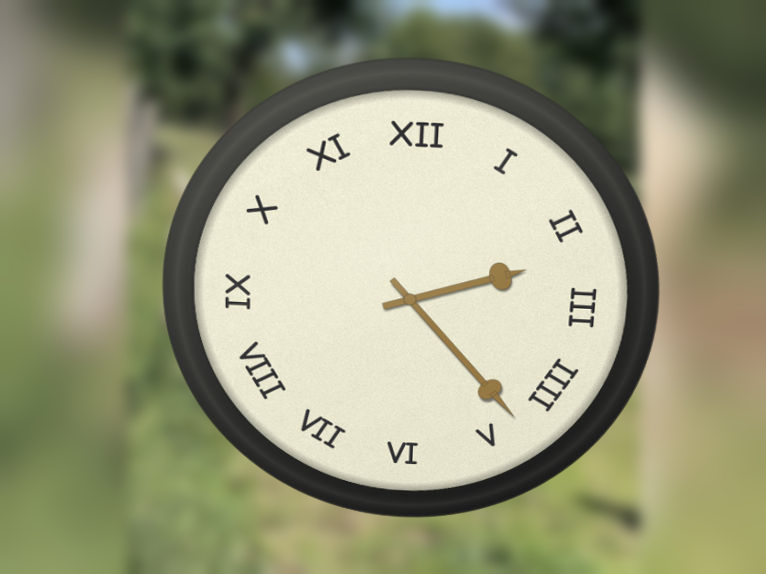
2:23
